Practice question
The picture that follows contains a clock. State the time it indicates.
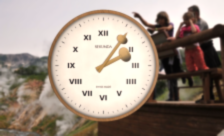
2:06
